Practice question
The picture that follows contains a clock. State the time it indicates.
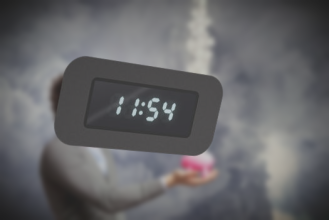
11:54
